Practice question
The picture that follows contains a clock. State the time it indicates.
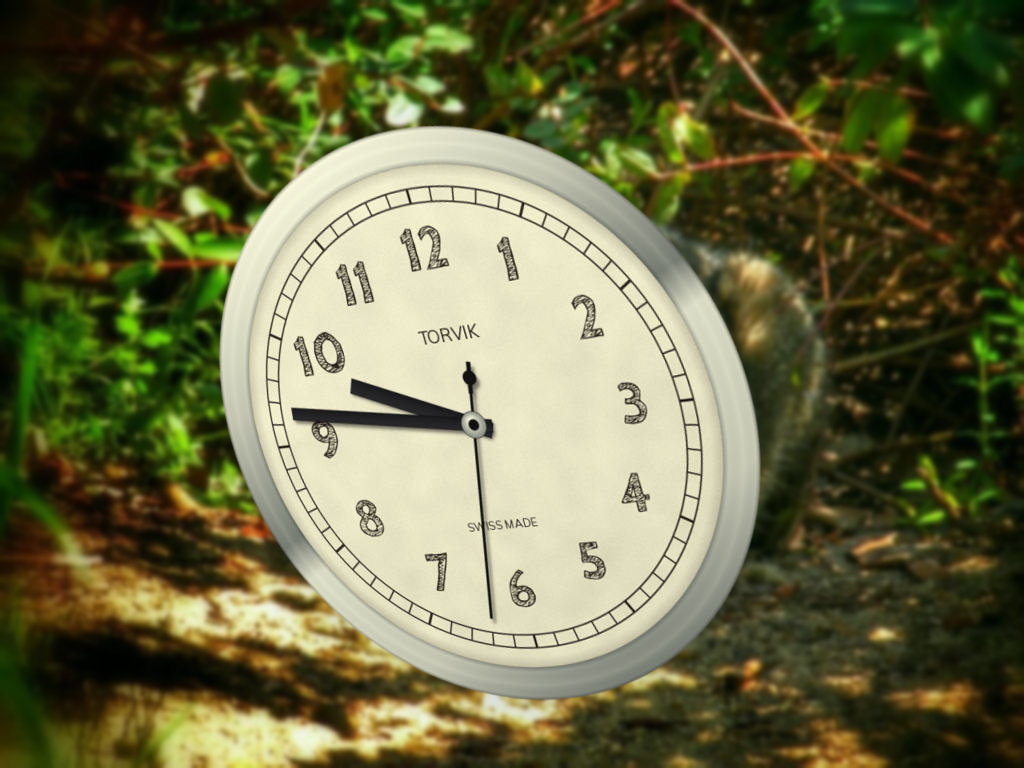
9:46:32
